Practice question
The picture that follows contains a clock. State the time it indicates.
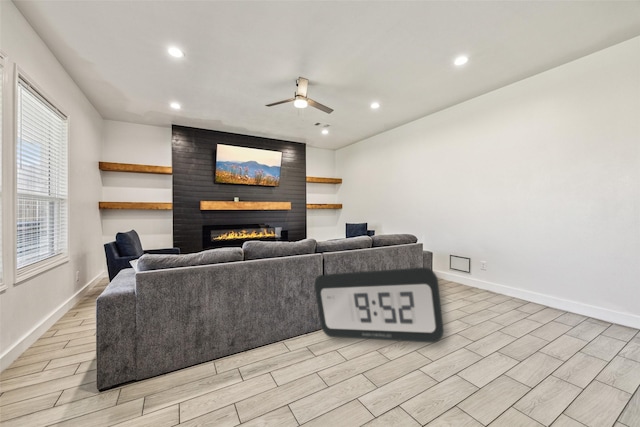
9:52
